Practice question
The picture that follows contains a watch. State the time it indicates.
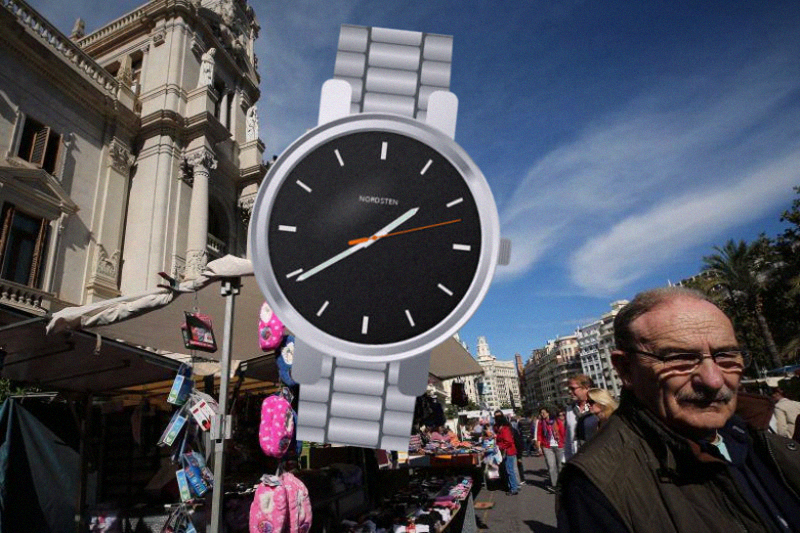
1:39:12
